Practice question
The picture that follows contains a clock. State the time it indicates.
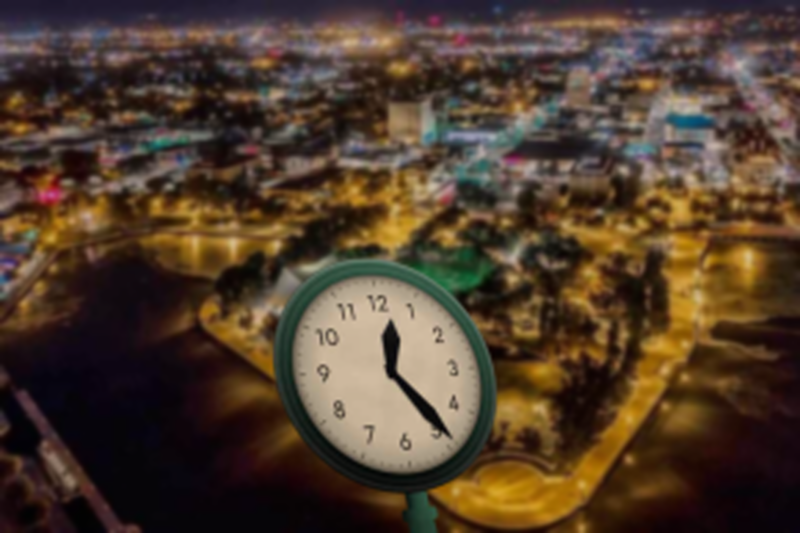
12:24
